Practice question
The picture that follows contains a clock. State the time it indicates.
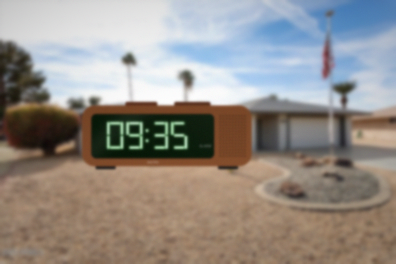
9:35
